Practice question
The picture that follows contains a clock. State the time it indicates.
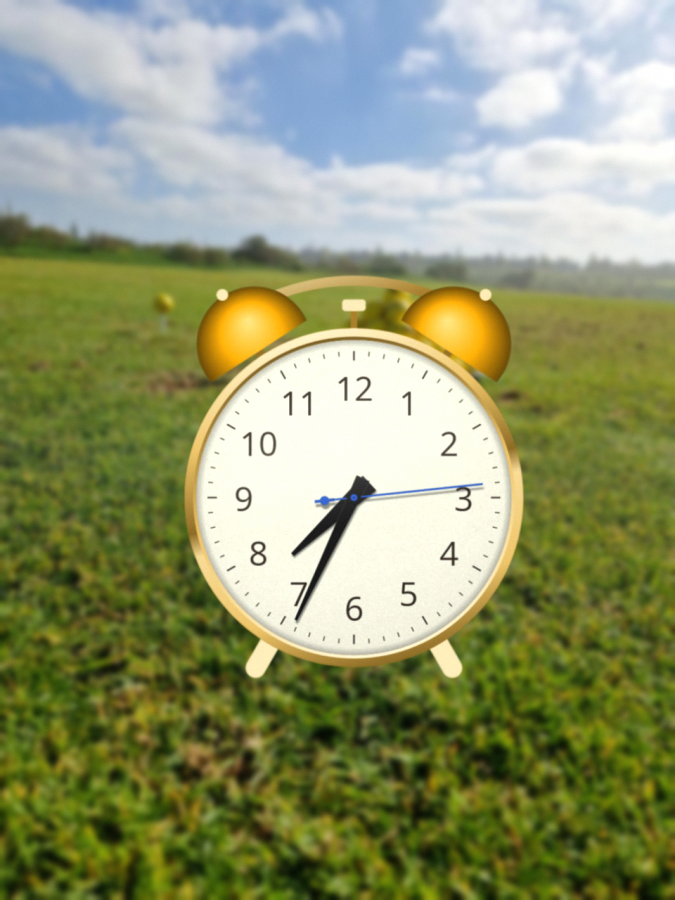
7:34:14
